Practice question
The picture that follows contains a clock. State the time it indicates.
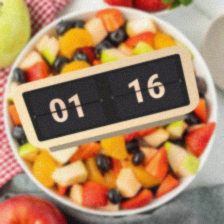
1:16
